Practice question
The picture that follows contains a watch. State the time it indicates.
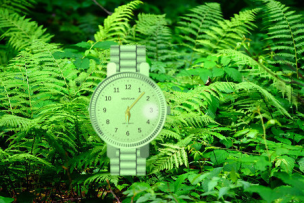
6:07
